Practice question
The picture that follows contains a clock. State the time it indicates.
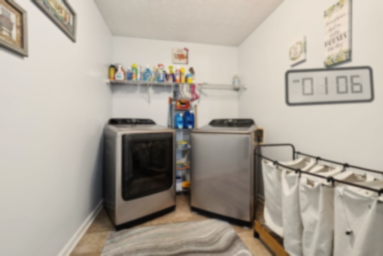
1:06
